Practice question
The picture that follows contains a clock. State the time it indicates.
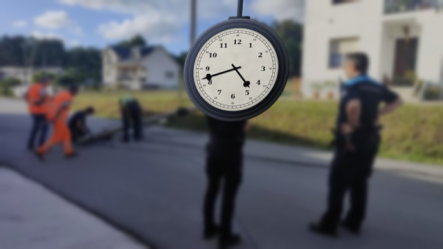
4:42
